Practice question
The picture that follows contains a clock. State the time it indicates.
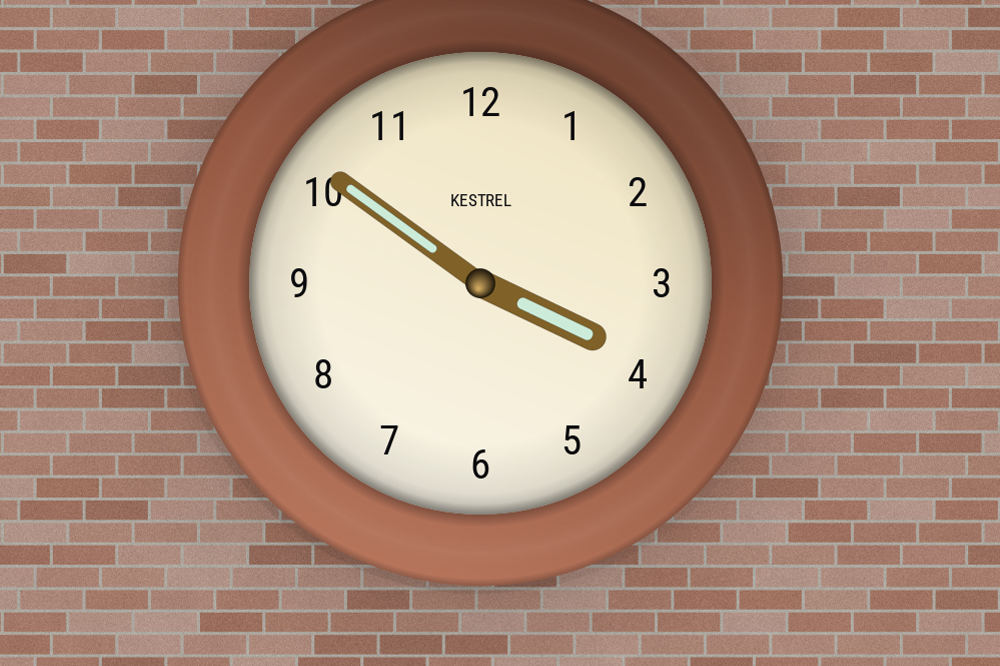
3:51
